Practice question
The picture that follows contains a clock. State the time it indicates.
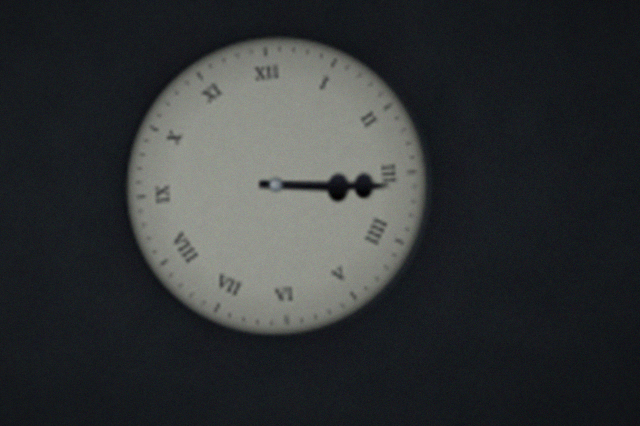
3:16
